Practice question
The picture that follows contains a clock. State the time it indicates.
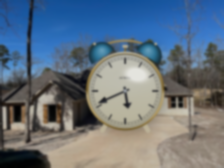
5:41
